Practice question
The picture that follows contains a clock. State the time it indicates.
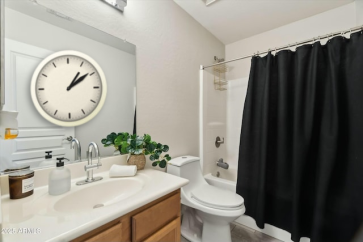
1:09
